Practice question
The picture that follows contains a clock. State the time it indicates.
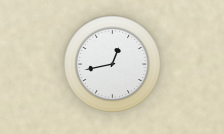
12:43
